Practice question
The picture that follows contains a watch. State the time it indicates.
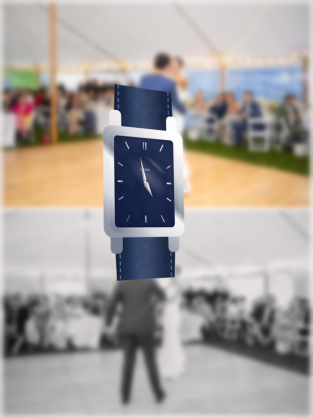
4:58
